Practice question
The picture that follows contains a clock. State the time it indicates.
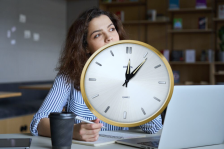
12:06
